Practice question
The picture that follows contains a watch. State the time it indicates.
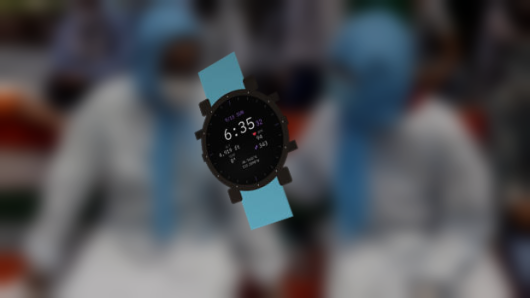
6:35
